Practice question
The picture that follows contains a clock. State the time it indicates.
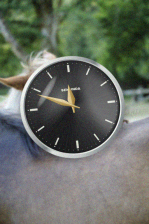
11:49
